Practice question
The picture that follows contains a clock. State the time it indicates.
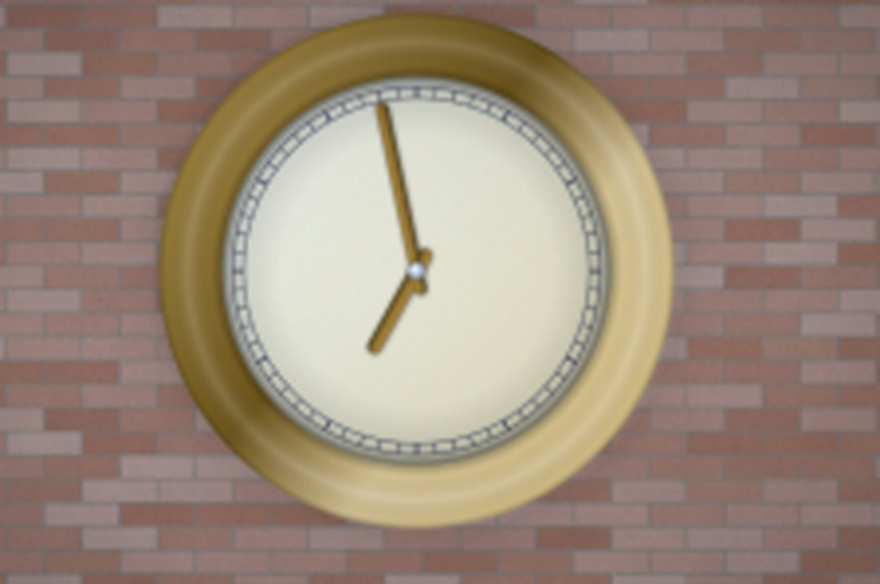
6:58
